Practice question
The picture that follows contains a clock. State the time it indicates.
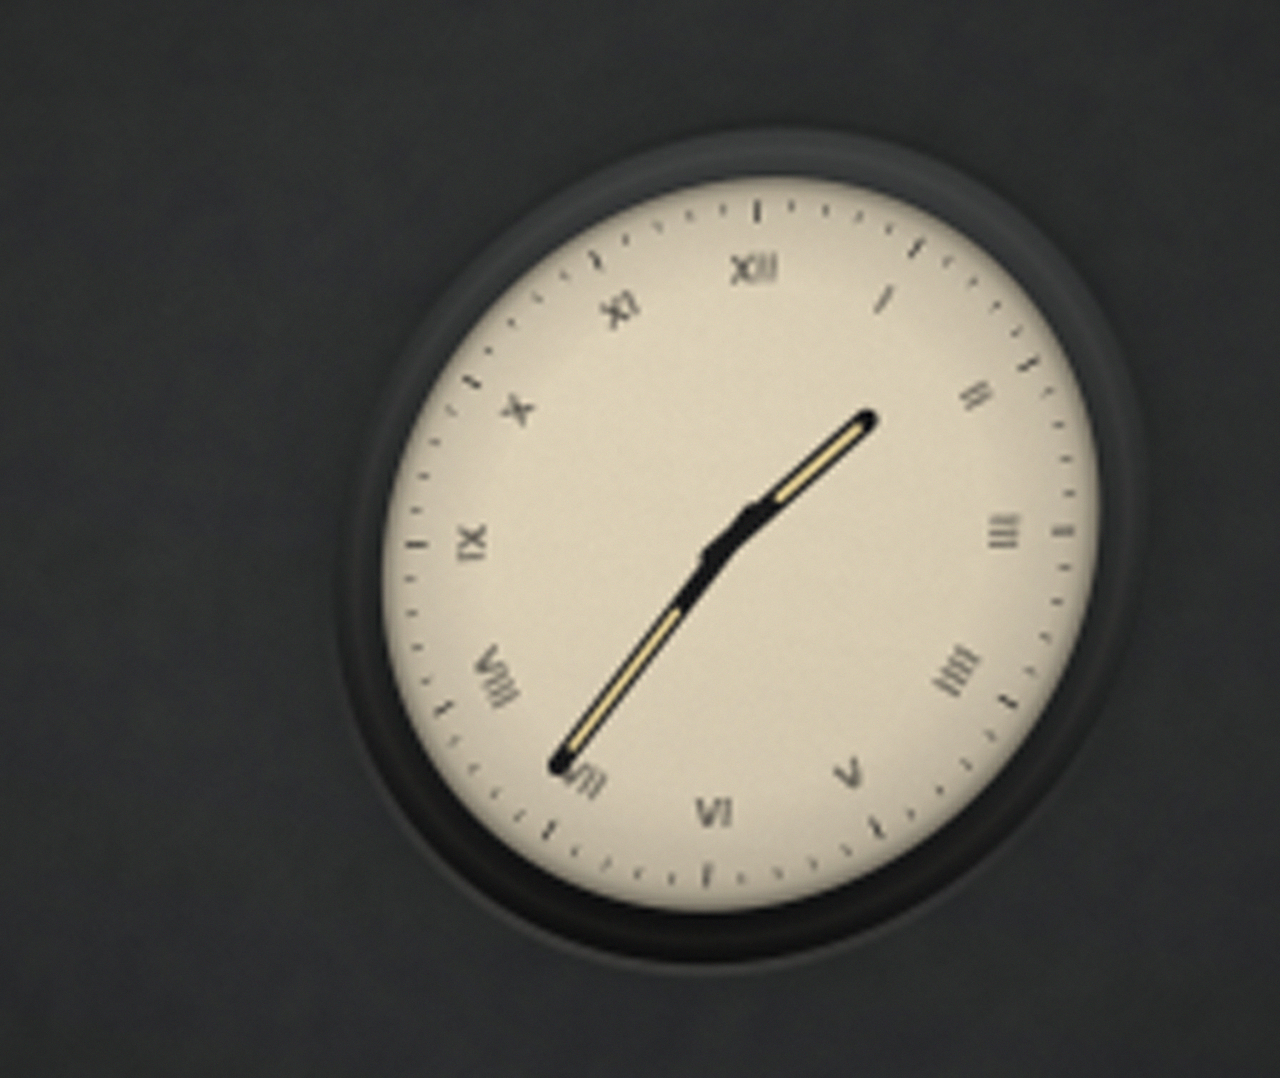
1:36
